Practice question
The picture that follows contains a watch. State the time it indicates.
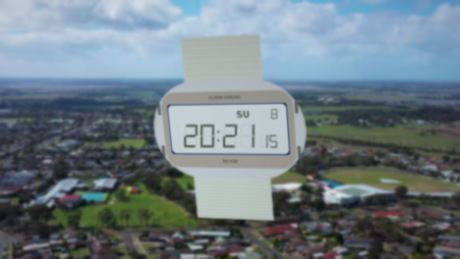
20:21:15
